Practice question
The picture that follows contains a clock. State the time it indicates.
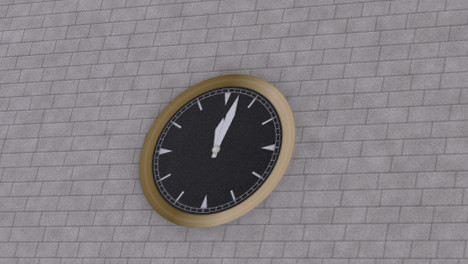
12:02
